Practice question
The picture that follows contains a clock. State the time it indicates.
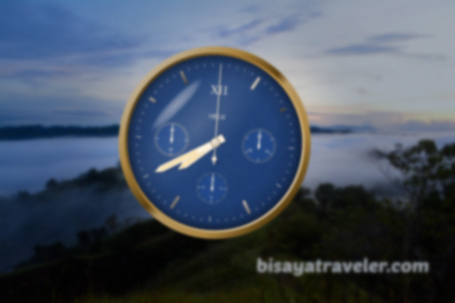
7:40
